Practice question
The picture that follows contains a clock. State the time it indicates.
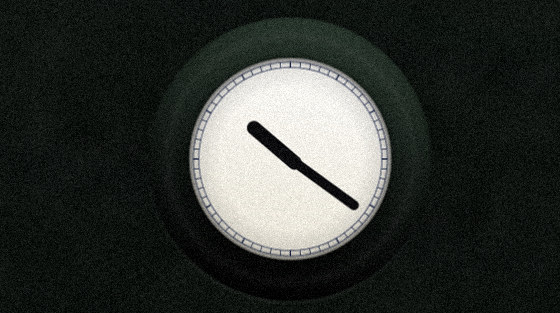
10:21
